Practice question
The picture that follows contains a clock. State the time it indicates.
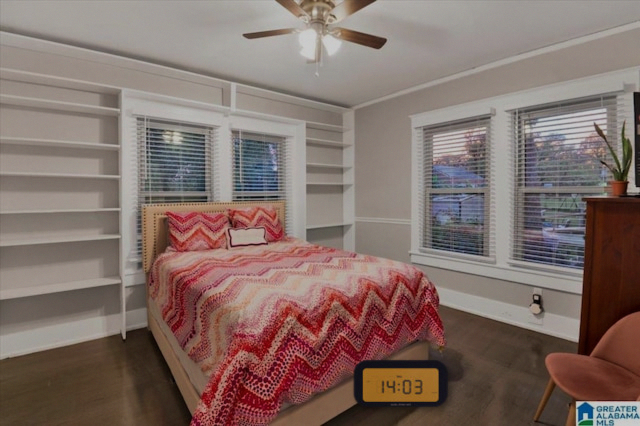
14:03
